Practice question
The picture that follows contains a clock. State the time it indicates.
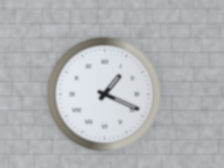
1:19
